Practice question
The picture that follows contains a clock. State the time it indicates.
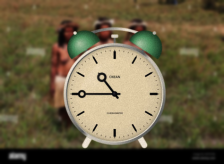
10:45
